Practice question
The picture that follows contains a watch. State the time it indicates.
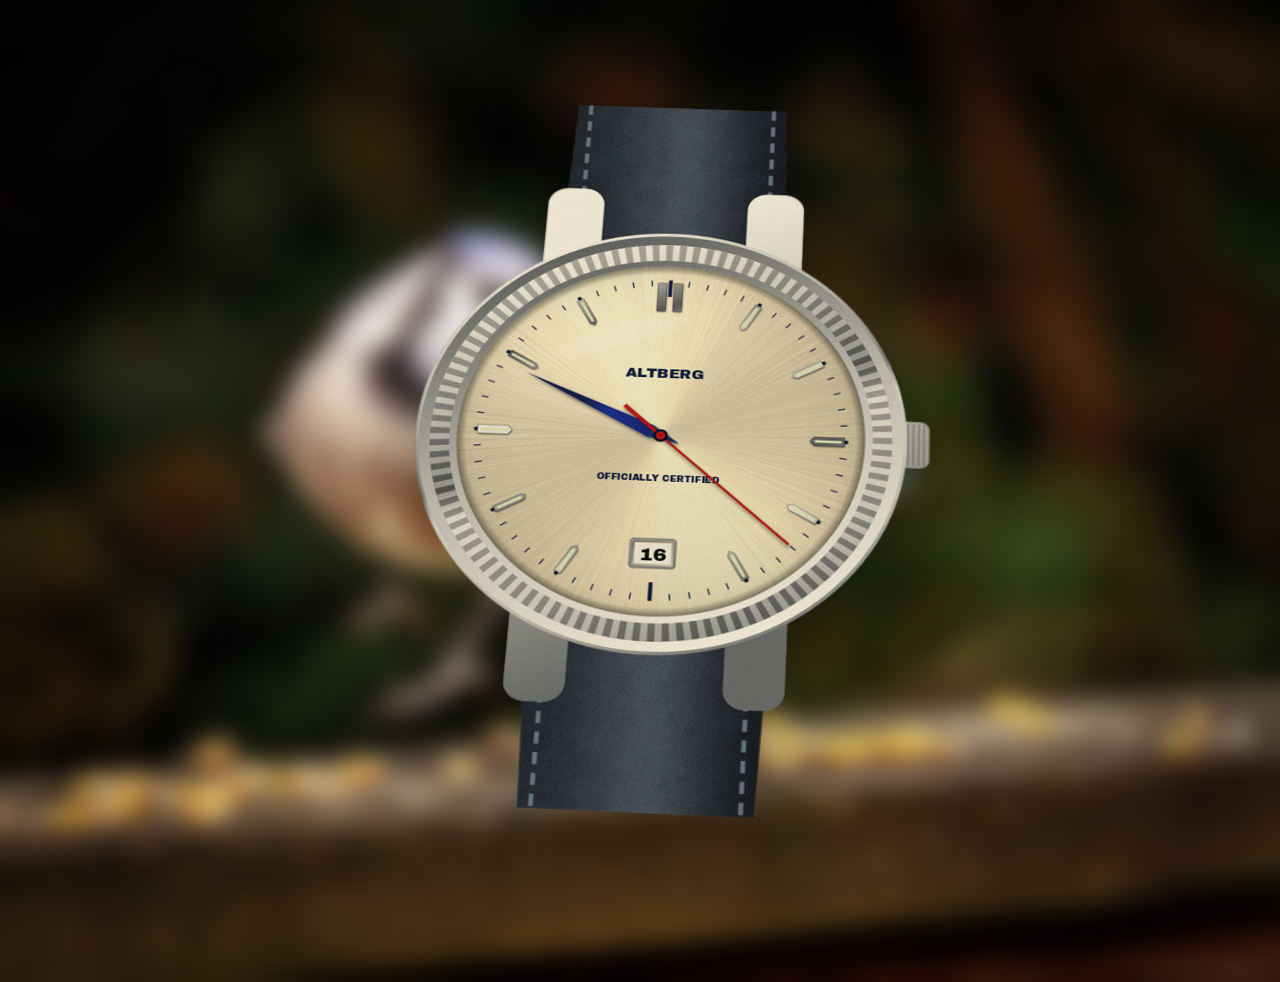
9:49:22
